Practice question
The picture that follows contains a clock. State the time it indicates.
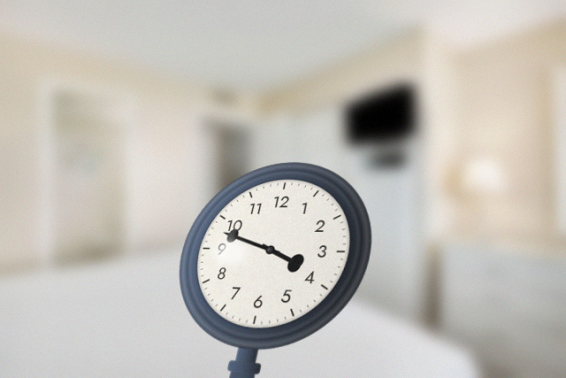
3:48
